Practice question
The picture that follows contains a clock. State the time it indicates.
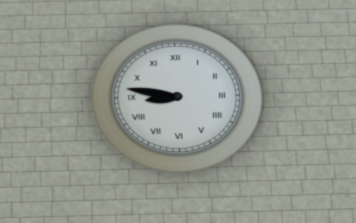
8:47
